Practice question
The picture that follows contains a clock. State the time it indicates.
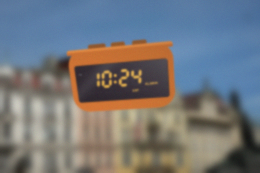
10:24
